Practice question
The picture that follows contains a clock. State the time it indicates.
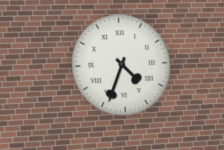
4:34
